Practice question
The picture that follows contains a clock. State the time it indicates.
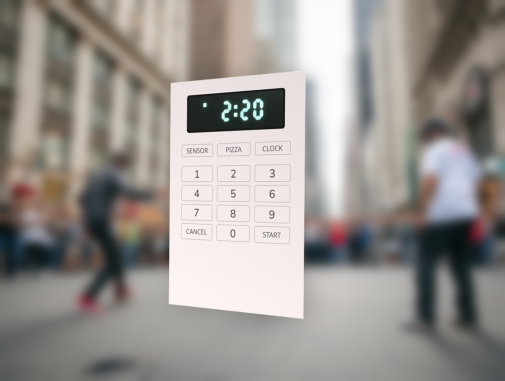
2:20
